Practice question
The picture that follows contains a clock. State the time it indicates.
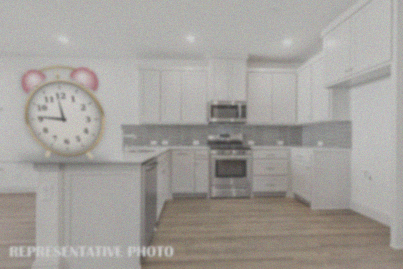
11:46
